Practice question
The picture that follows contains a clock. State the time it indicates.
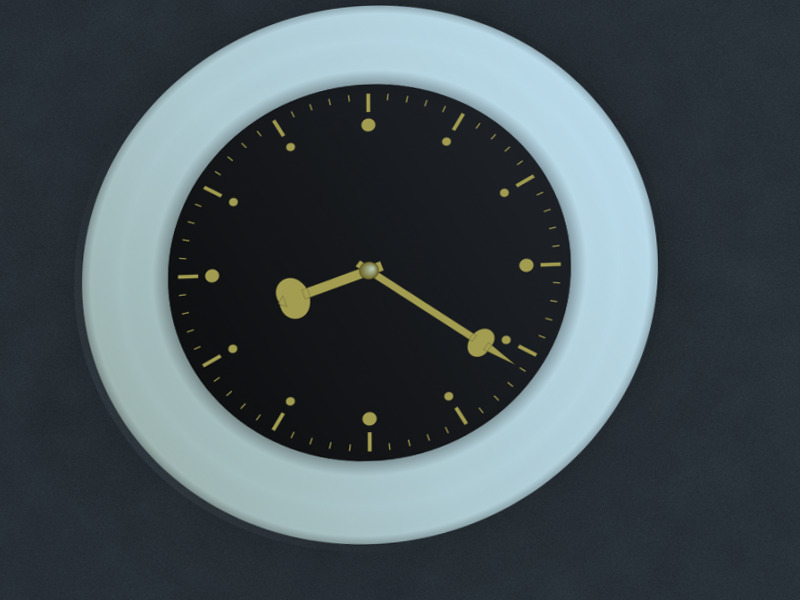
8:21
